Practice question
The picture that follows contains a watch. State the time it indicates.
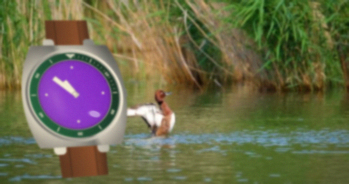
10:52
